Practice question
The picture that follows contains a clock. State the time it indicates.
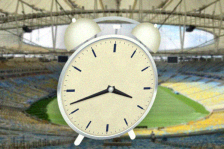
3:42
